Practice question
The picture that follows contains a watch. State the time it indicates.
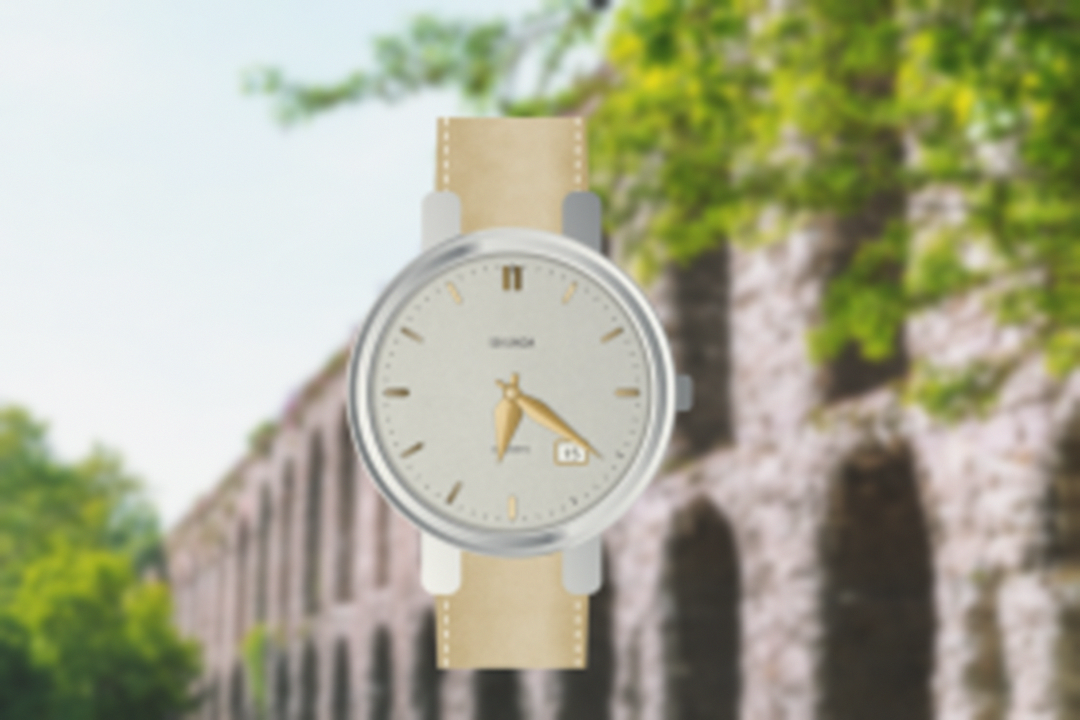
6:21
